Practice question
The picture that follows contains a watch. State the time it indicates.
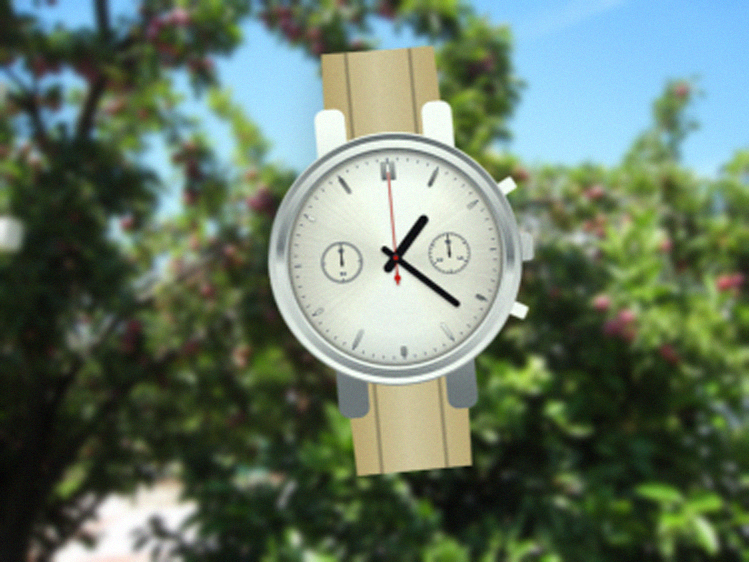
1:22
